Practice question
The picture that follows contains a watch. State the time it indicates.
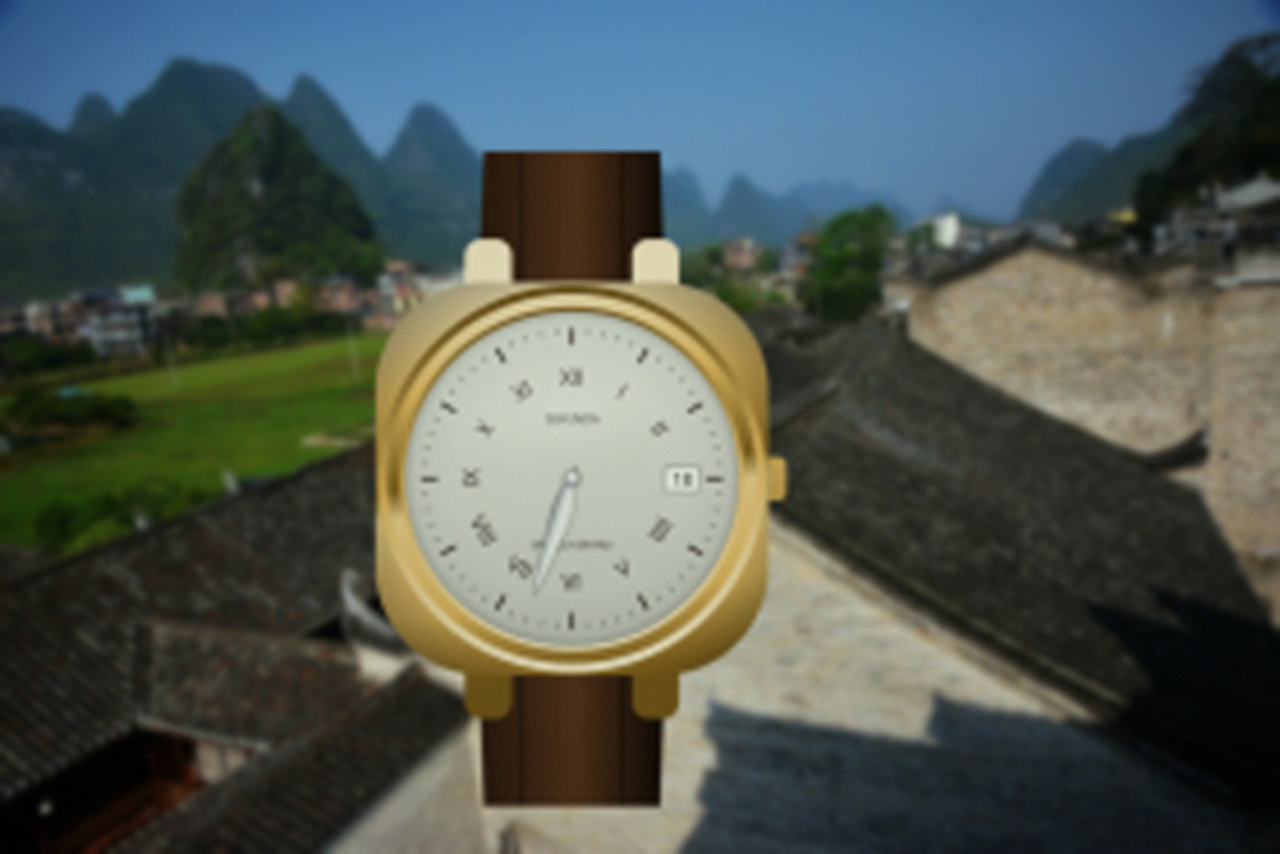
6:33
